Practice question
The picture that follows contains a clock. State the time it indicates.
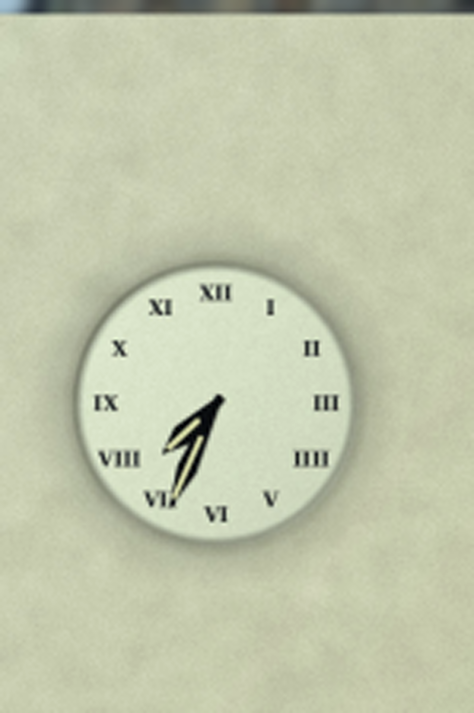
7:34
